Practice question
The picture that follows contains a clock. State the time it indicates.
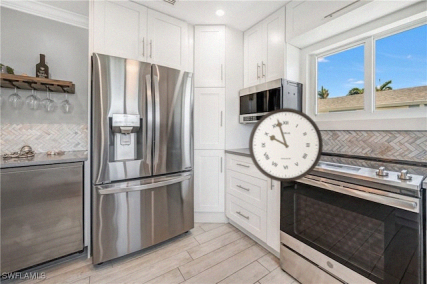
9:57
